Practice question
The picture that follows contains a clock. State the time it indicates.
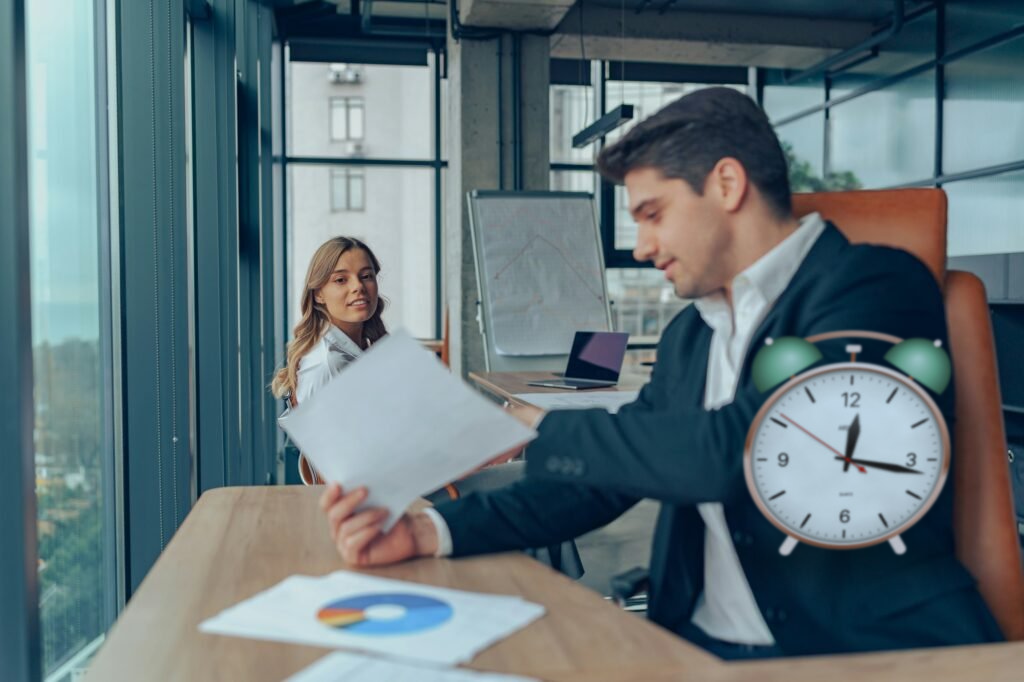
12:16:51
